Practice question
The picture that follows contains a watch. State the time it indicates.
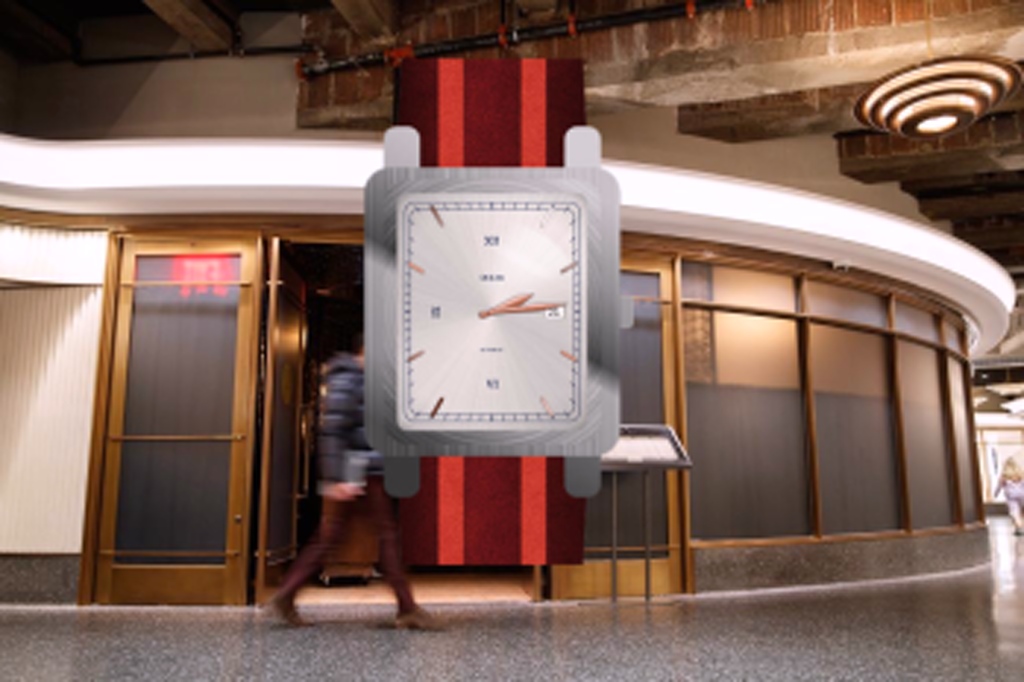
2:14
